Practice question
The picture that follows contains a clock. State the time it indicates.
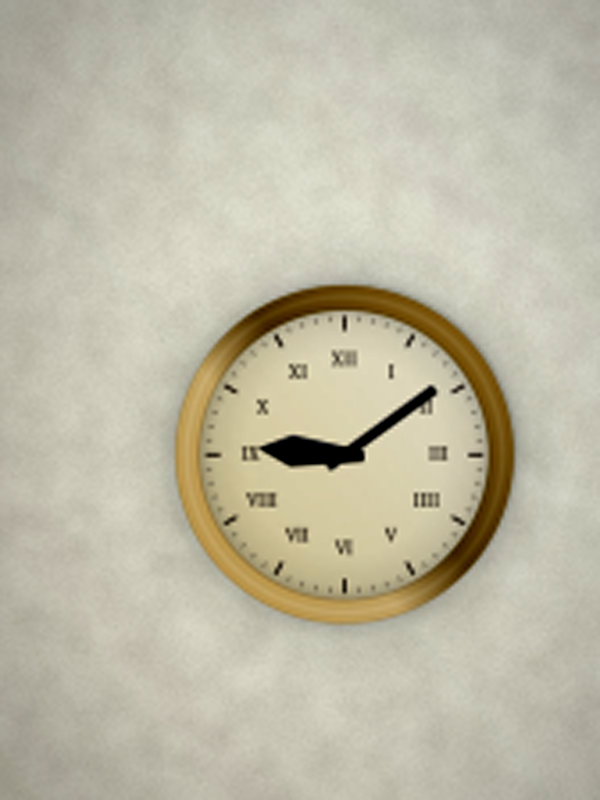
9:09
